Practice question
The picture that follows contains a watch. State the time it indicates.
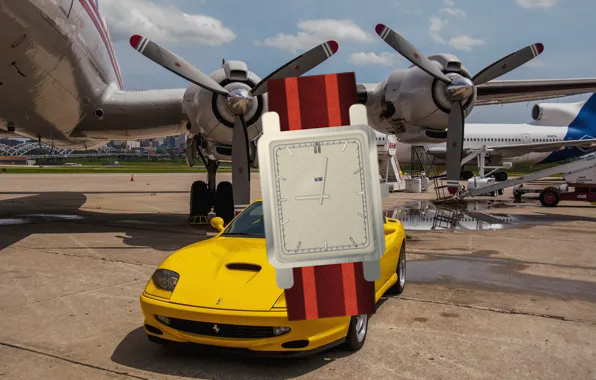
9:02
